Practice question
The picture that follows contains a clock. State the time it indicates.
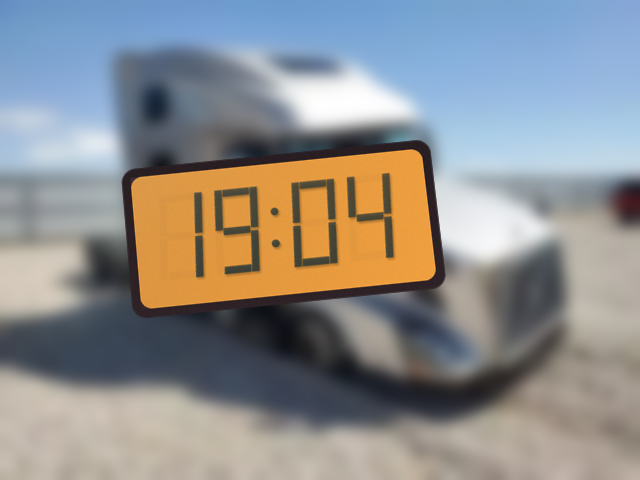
19:04
